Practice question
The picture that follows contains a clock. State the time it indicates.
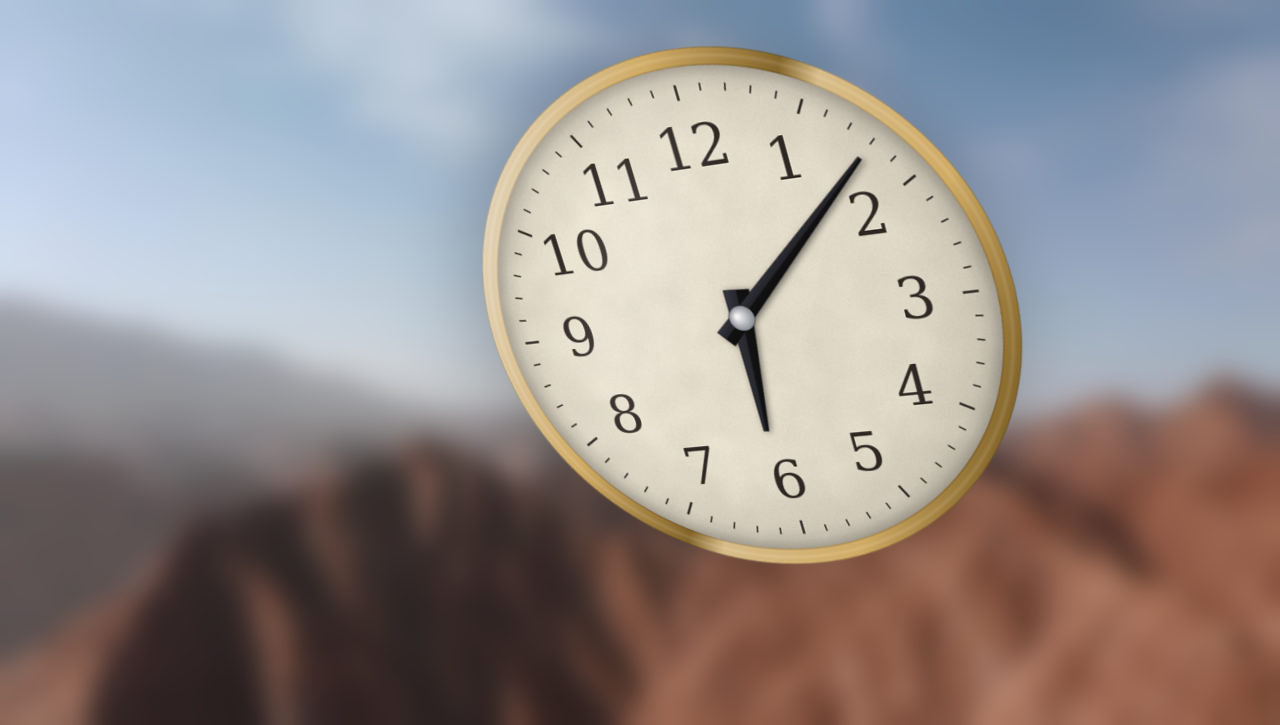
6:08
